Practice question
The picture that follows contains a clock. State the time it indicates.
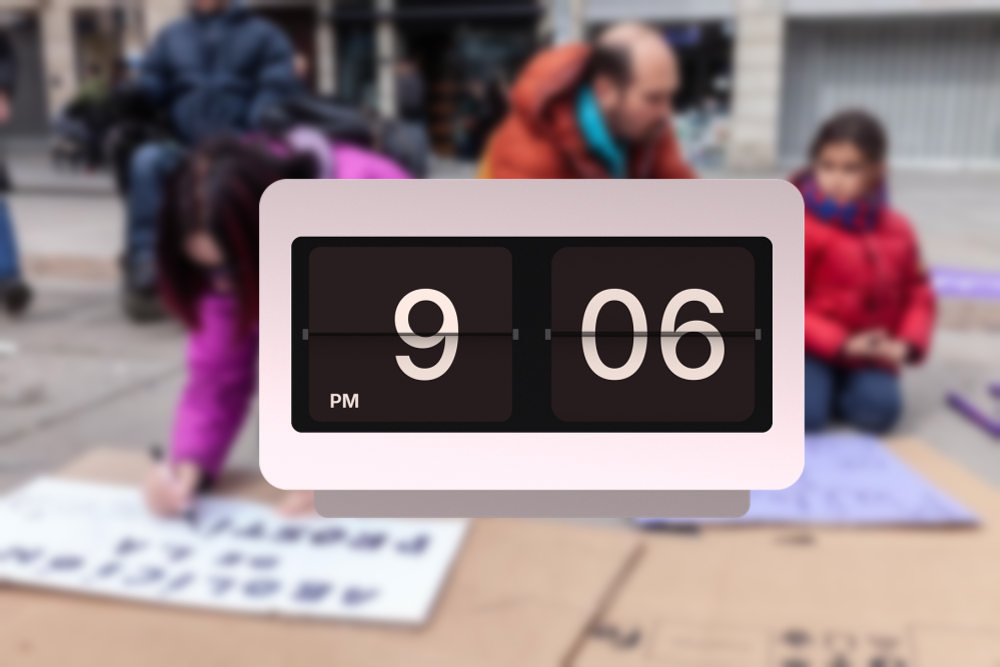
9:06
